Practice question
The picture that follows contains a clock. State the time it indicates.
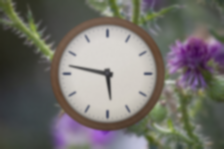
5:47
